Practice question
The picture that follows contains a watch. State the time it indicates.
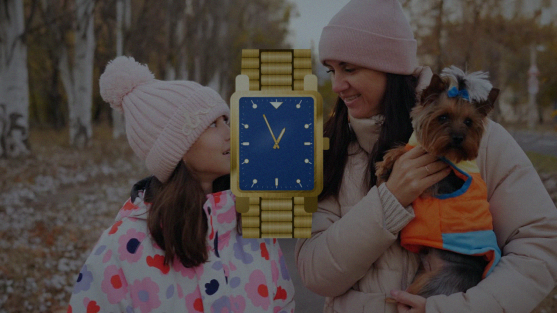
12:56
